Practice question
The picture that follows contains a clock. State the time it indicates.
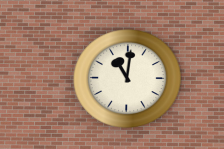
11:01
